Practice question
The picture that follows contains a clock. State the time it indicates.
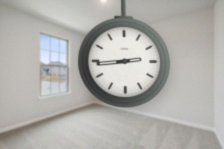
2:44
